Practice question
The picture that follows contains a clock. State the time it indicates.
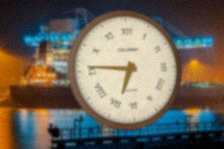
6:46
